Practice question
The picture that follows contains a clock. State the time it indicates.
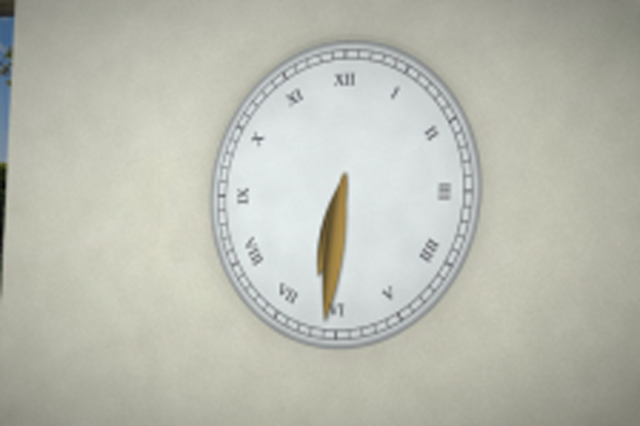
6:31
